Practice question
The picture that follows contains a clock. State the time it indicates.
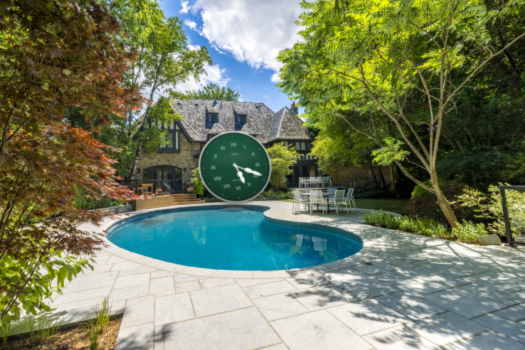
5:19
